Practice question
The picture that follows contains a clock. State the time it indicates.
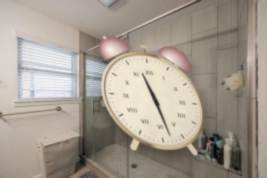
11:28
